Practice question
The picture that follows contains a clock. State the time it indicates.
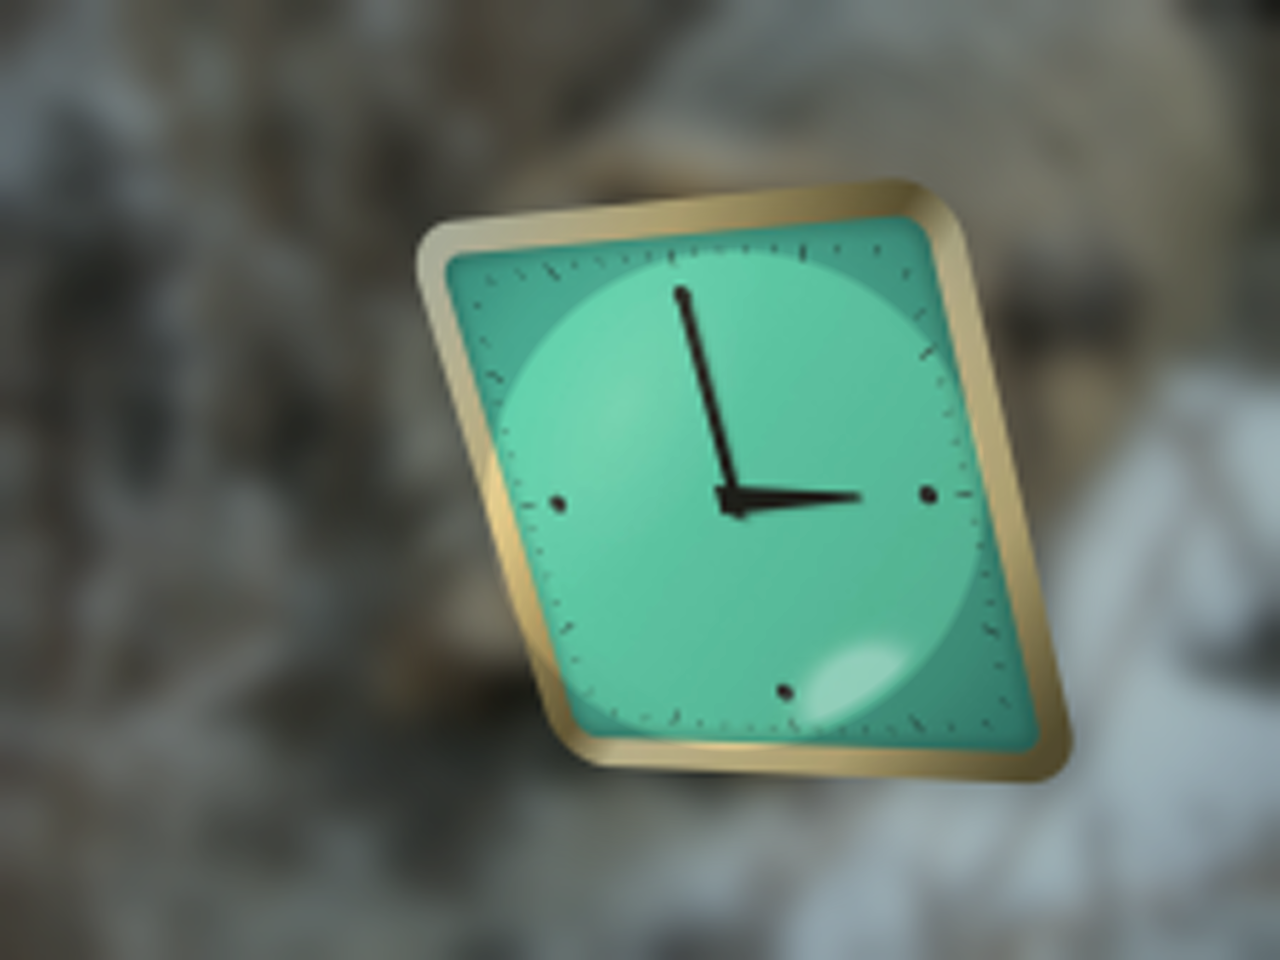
3:00
